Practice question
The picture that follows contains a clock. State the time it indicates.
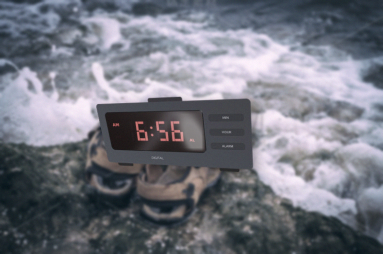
6:56
